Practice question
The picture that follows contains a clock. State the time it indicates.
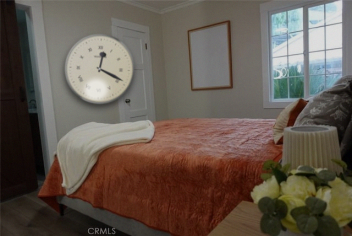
12:19
